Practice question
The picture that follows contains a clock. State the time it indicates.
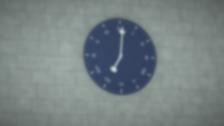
7:01
